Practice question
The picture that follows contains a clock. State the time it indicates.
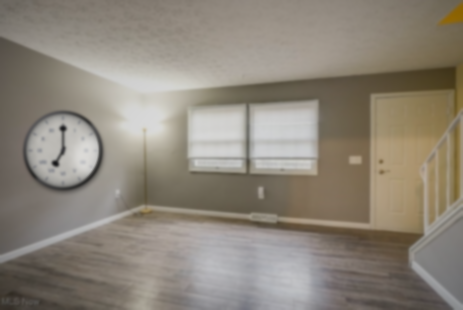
7:00
